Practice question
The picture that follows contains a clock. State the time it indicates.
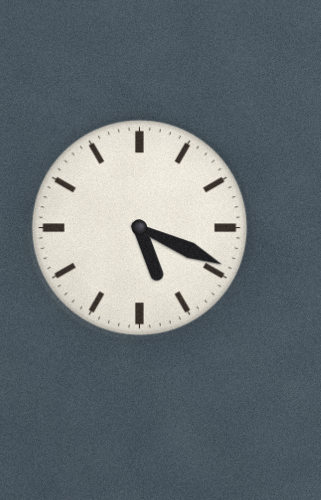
5:19
